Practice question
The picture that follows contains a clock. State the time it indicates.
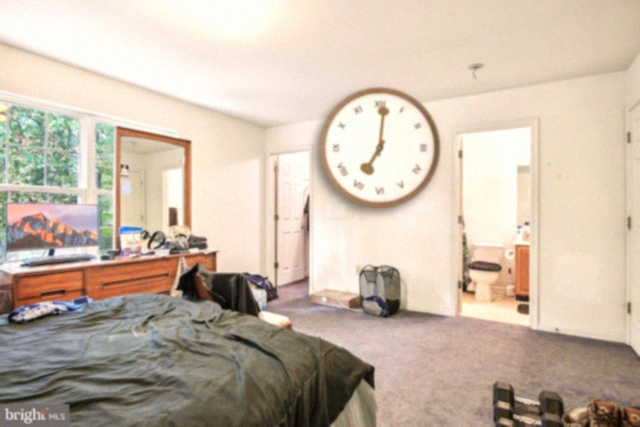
7:01
